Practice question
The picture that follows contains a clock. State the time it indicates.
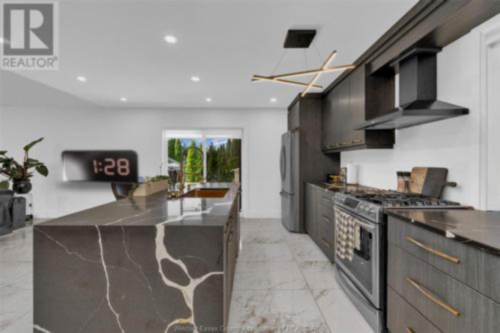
1:28
